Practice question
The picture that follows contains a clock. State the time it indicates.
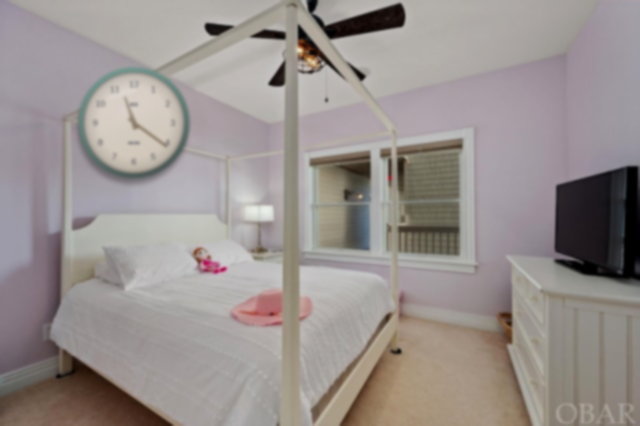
11:21
